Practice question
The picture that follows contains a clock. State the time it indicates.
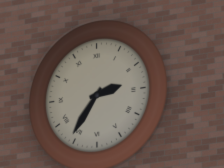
2:36
